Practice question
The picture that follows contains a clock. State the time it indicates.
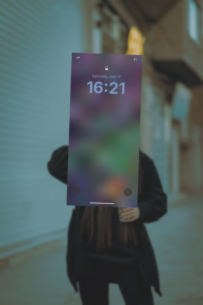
16:21
